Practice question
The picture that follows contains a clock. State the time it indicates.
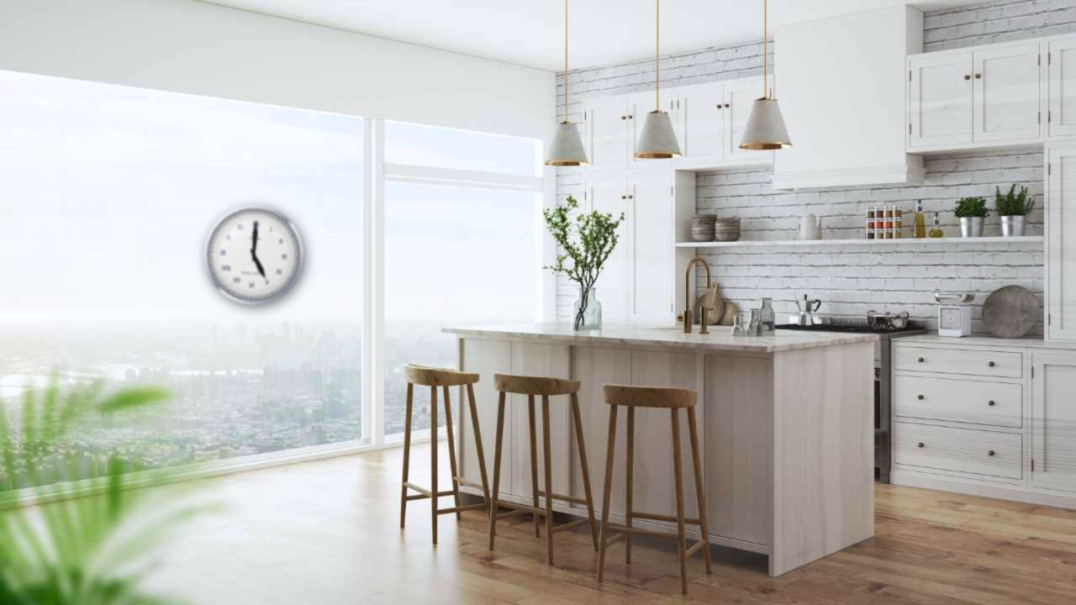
5:00
